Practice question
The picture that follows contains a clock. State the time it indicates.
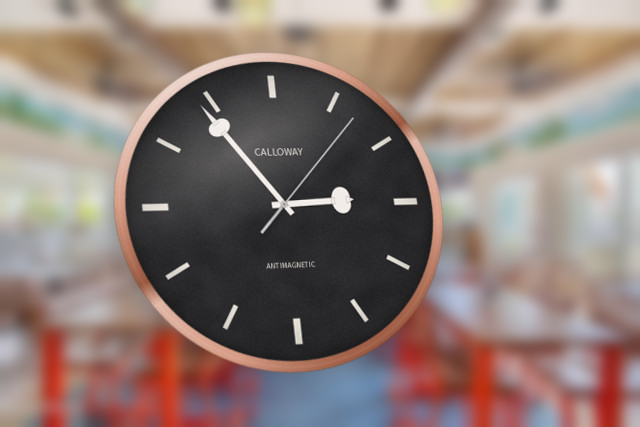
2:54:07
